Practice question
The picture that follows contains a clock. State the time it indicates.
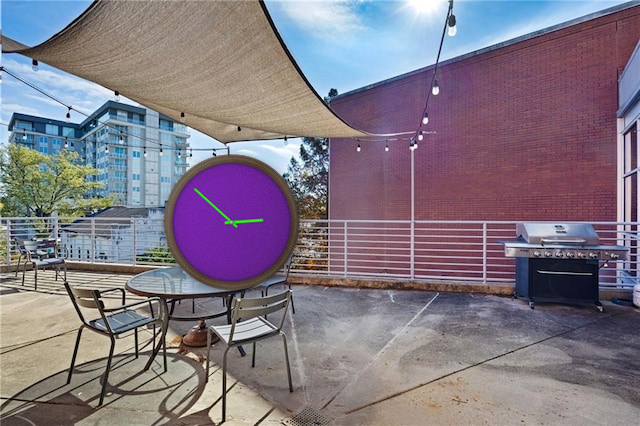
2:52
